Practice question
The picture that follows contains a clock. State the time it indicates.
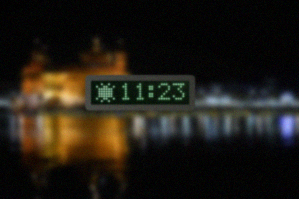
11:23
